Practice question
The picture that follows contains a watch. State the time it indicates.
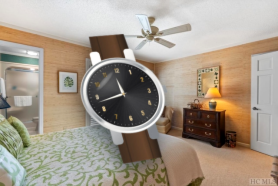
11:43
